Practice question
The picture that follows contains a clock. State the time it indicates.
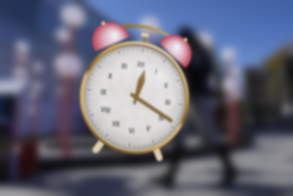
12:19
